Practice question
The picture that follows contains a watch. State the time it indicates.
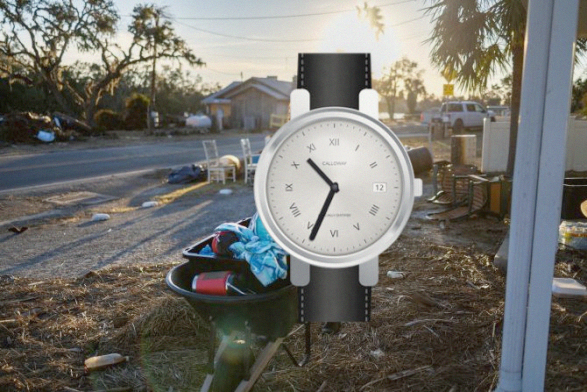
10:34
